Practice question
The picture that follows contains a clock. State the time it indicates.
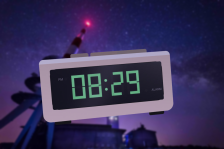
8:29
